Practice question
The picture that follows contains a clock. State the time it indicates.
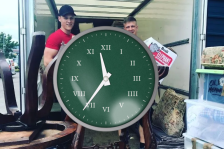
11:36
